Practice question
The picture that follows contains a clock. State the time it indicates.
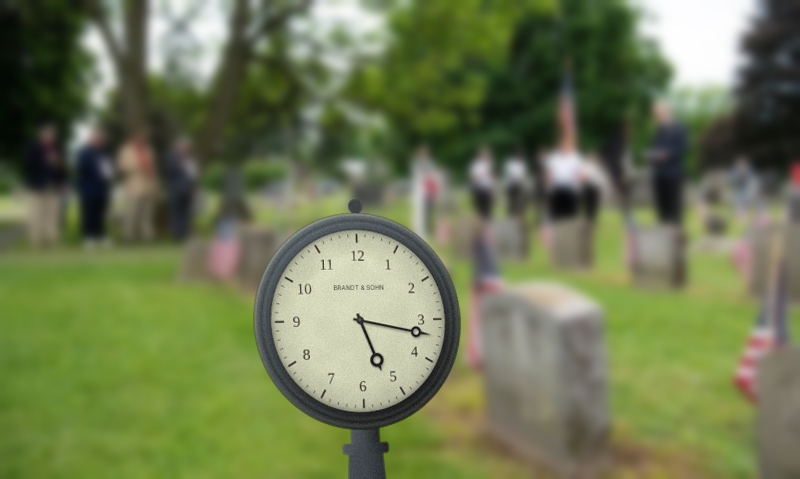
5:17
